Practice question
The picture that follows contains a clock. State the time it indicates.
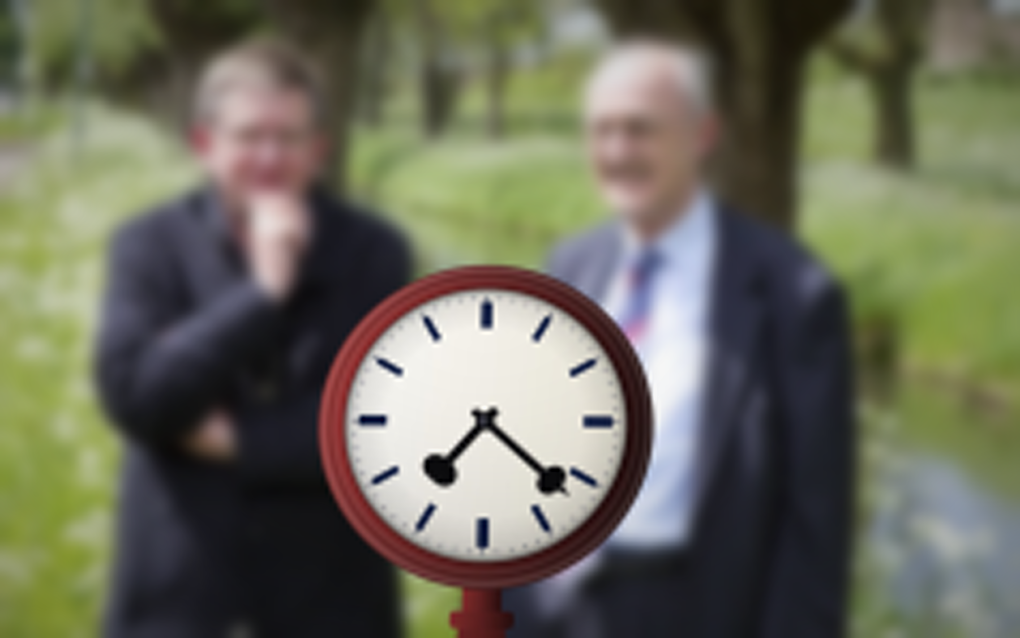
7:22
